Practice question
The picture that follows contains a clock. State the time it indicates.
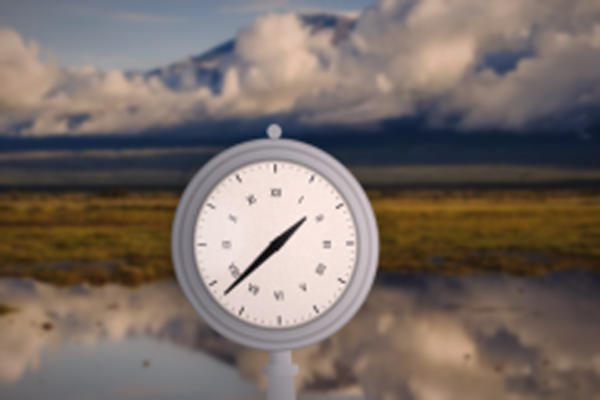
1:38
